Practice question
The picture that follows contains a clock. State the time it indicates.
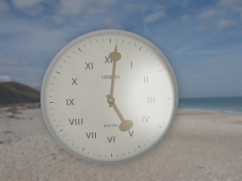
5:01
